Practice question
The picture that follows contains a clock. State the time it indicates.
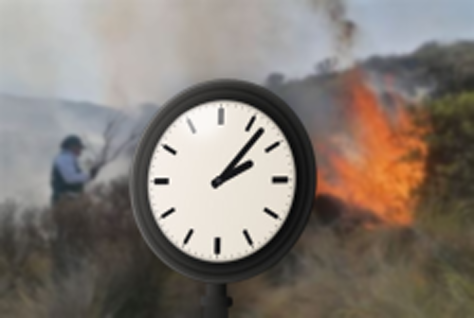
2:07
